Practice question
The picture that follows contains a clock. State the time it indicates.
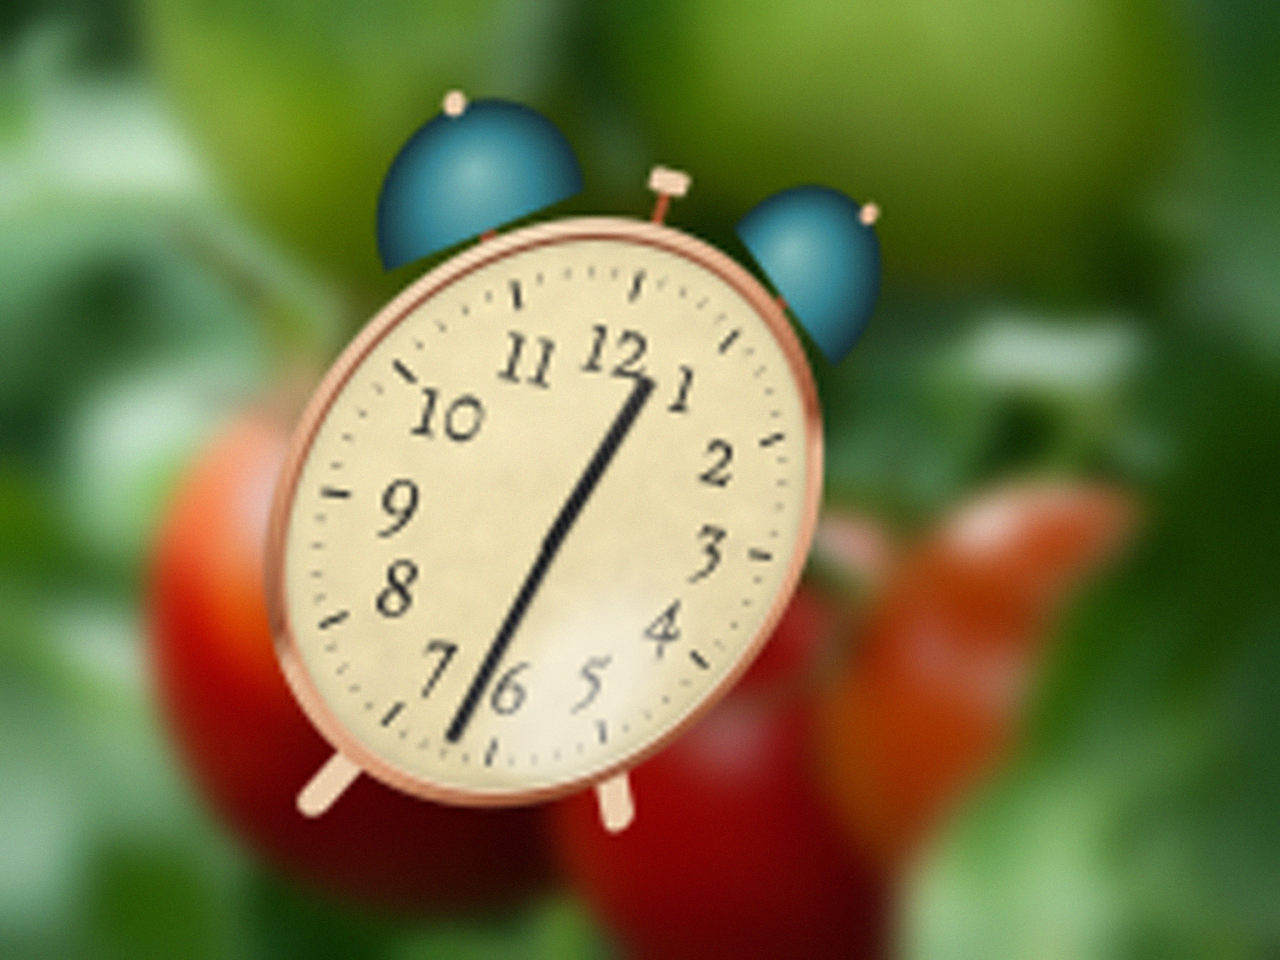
12:32
